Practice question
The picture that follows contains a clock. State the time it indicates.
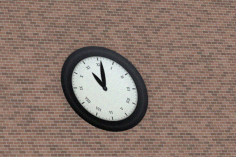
11:01
